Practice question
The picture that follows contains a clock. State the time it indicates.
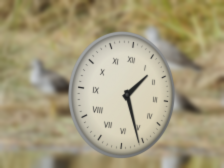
1:26
